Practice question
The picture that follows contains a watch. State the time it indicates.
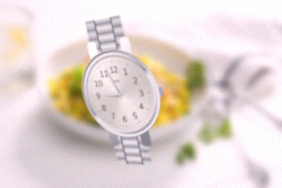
8:57
